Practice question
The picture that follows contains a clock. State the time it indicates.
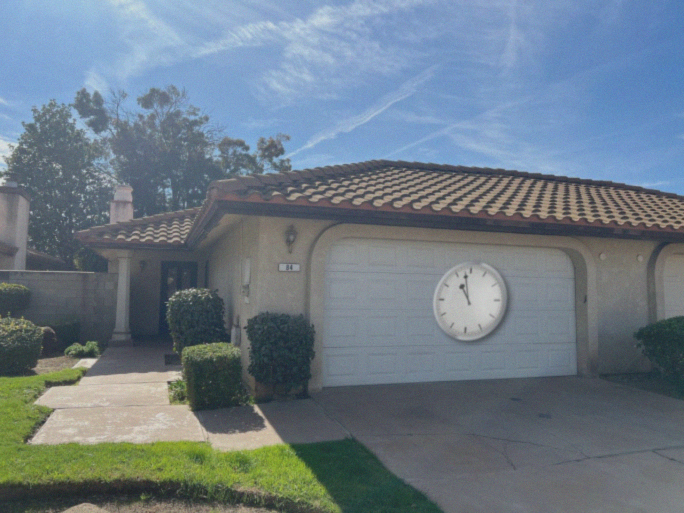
10:58
